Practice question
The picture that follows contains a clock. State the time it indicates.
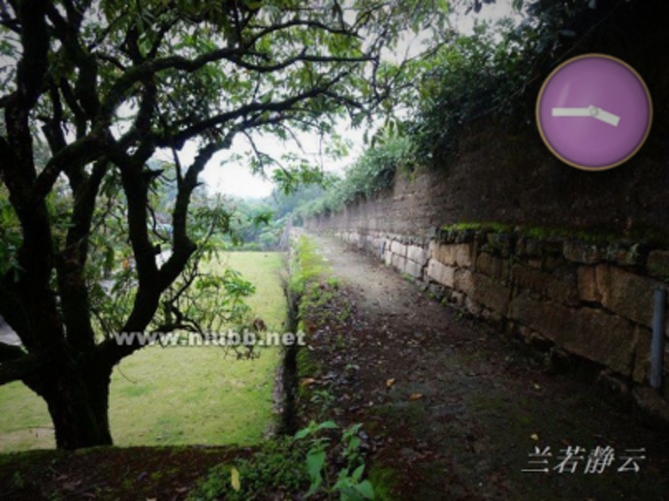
3:45
